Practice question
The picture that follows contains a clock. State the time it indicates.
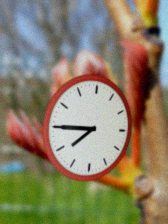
7:45
